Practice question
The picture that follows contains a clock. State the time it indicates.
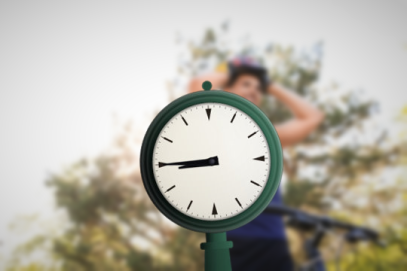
8:45
